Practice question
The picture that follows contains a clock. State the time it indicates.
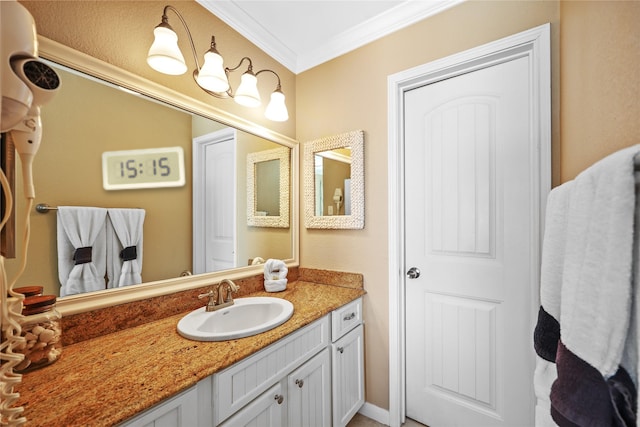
15:15
